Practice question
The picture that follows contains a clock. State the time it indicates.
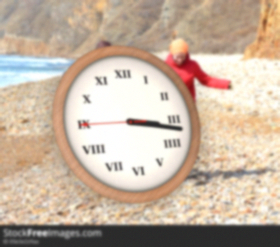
3:16:45
